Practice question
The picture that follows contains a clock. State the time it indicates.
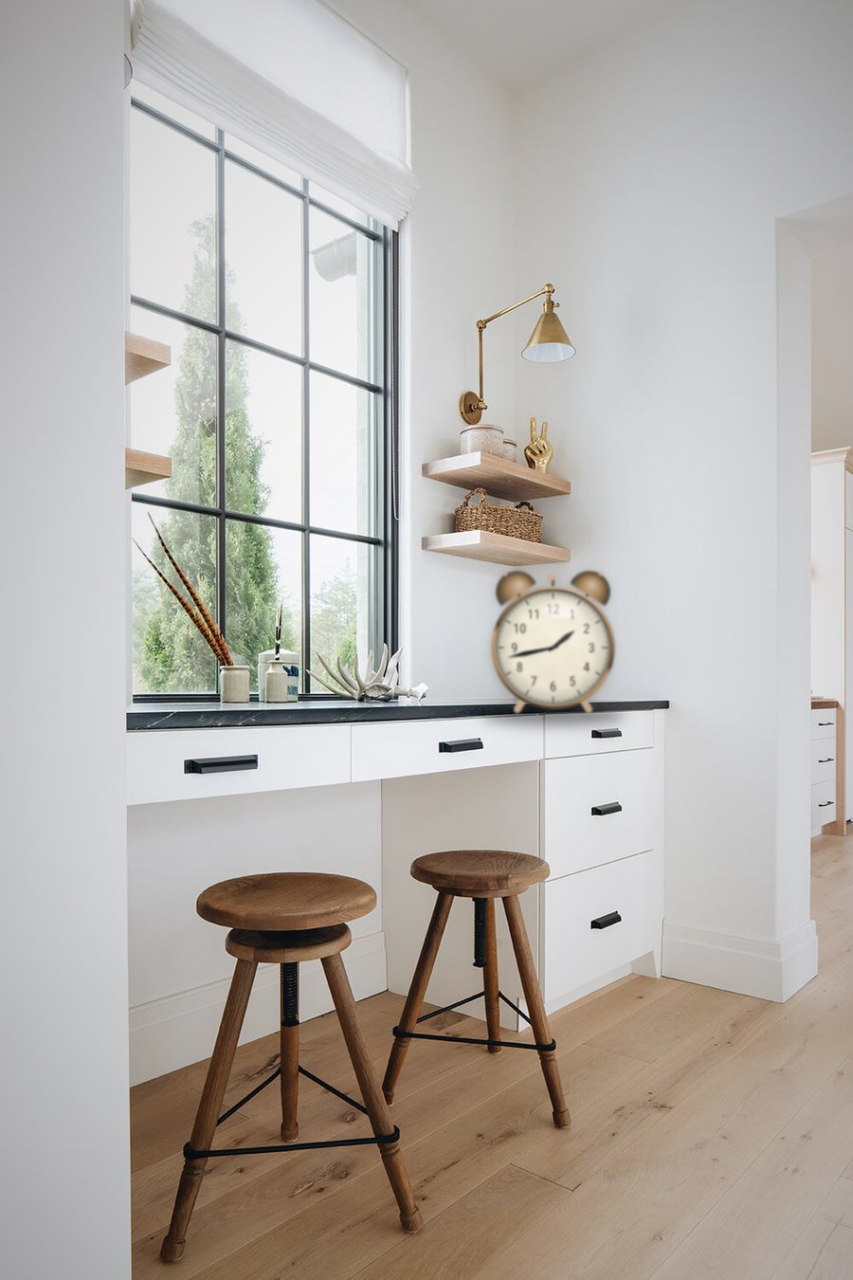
1:43
